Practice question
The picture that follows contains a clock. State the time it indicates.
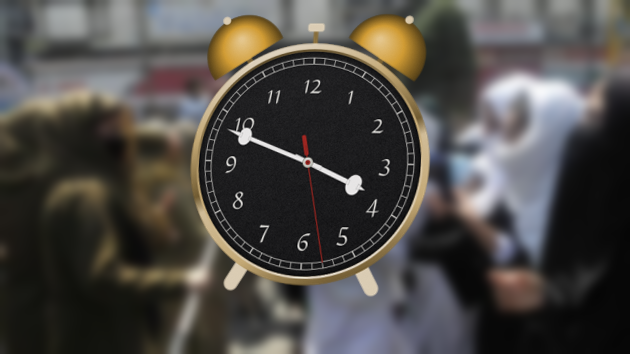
3:48:28
